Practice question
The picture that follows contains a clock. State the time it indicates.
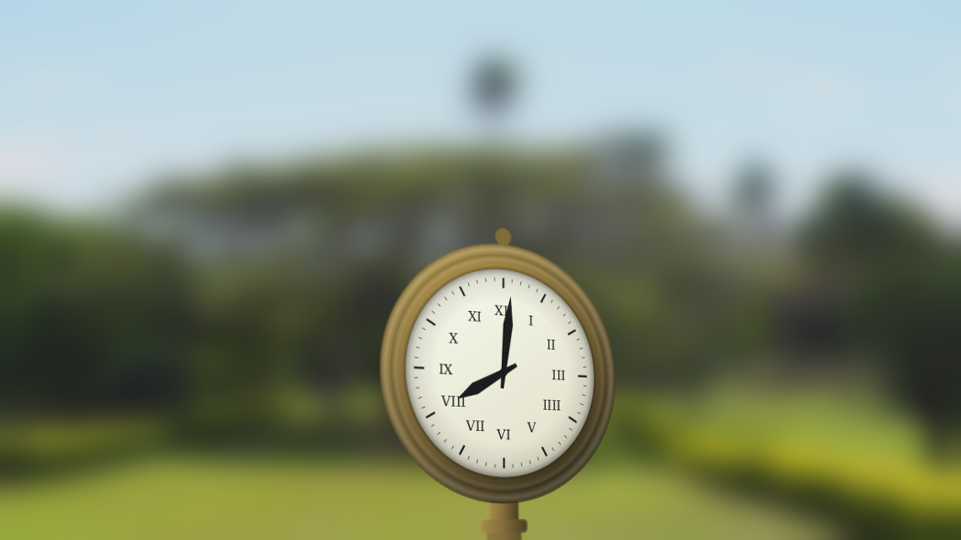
8:01
